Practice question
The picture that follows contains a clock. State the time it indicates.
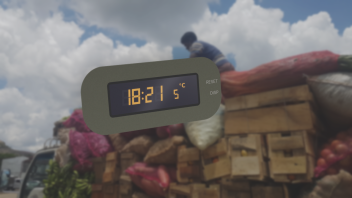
18:21
